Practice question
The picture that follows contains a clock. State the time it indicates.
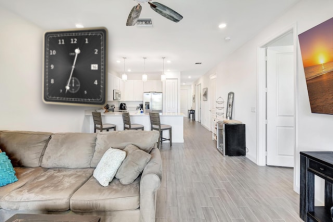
12:33
